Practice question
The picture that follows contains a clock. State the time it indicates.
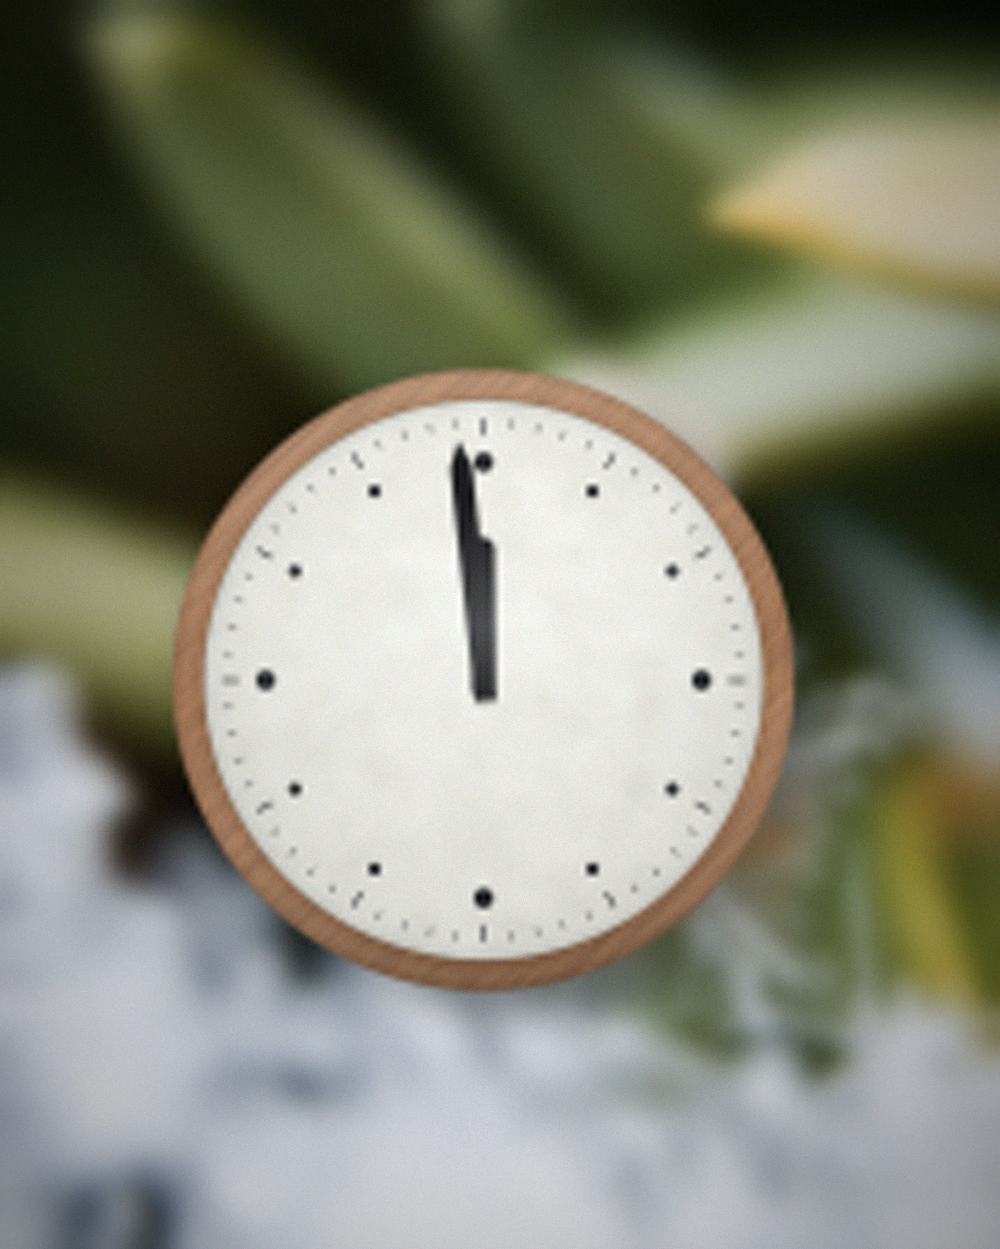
11:59
